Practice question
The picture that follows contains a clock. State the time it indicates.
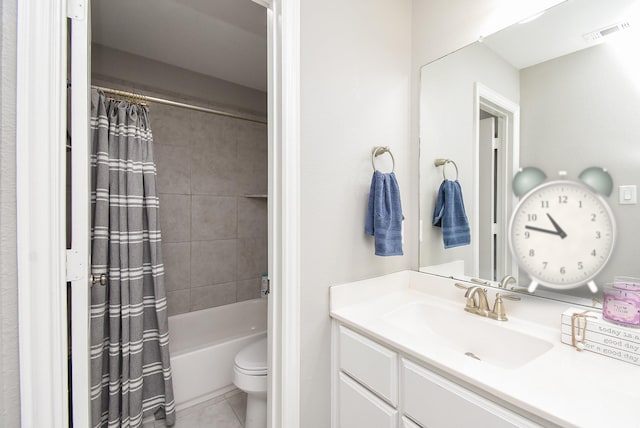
10:47
